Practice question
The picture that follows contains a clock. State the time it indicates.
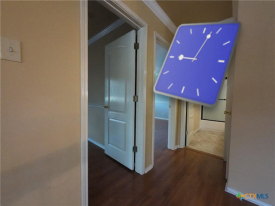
9:03
